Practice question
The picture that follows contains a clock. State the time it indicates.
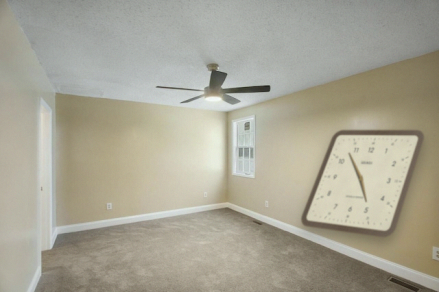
4:53
